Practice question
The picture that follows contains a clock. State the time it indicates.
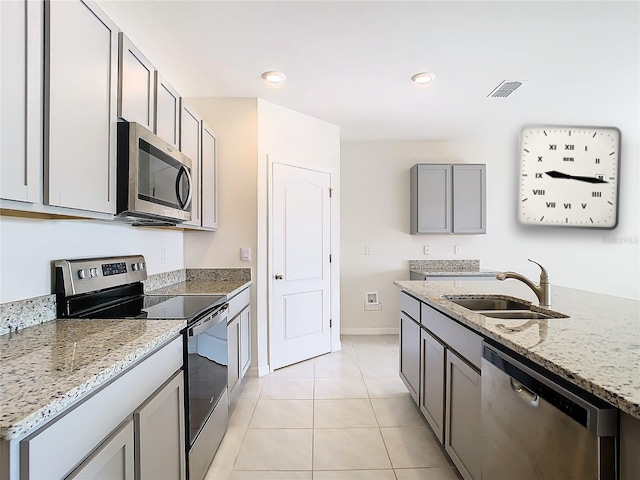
9:16
